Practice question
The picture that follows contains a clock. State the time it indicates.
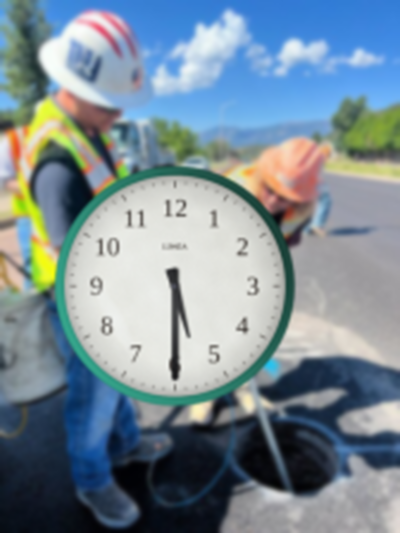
5:30
